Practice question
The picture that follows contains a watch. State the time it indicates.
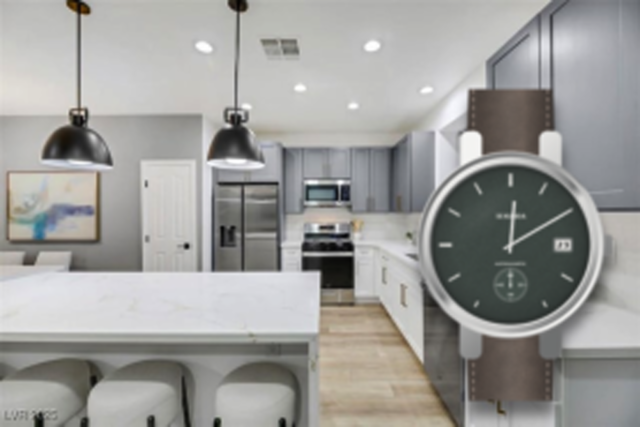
12:10
